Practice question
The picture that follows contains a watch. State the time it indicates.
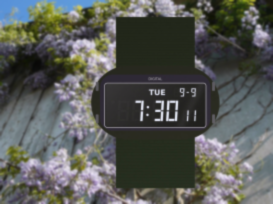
7:30:11
